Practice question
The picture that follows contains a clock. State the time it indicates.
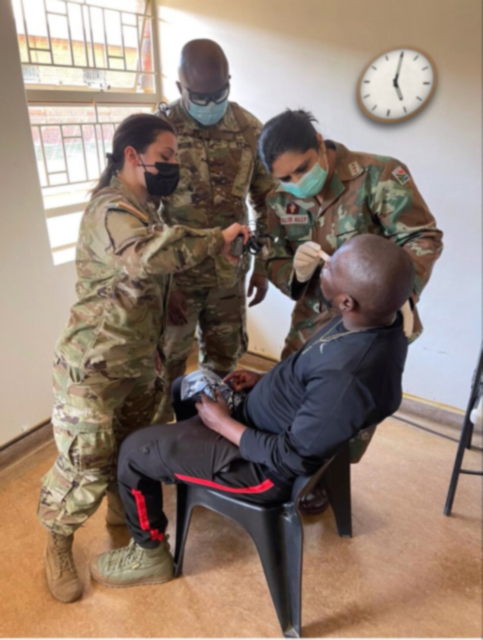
5:00
